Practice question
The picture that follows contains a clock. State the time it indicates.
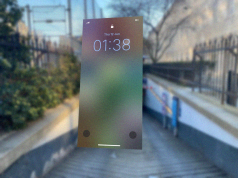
1:38
